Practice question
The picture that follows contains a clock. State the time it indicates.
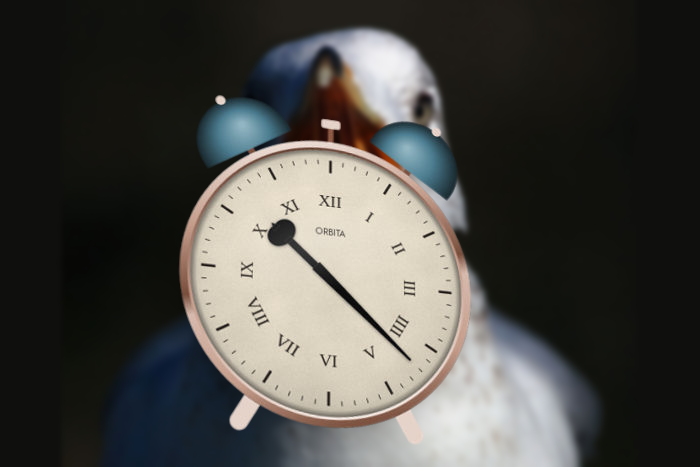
10:22
